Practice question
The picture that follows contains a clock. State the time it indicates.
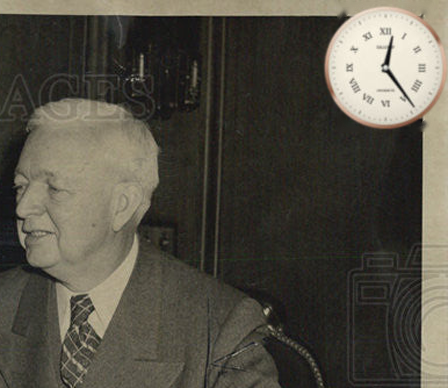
12:24
